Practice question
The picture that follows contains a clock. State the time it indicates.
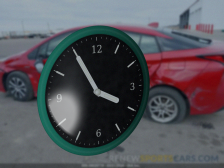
3:55
